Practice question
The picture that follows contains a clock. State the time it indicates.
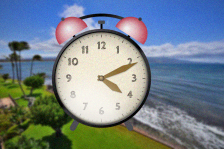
4:11
